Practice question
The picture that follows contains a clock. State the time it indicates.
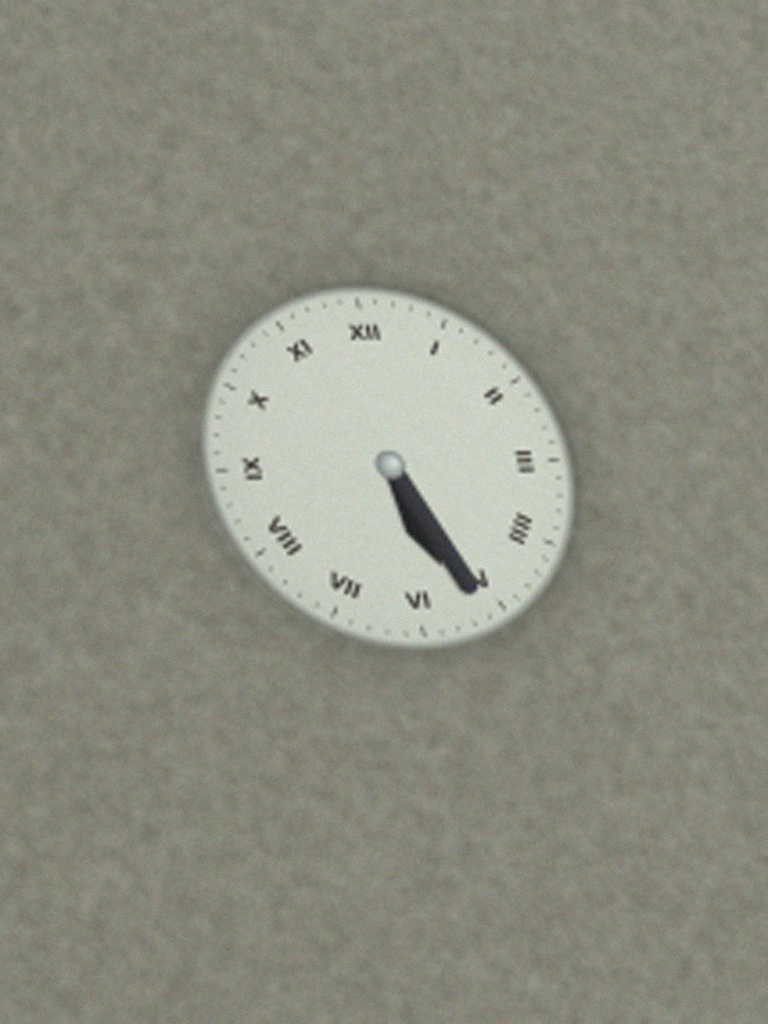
5:26
